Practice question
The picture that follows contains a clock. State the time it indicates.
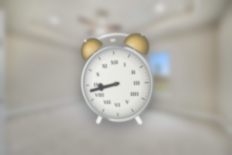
8:43
